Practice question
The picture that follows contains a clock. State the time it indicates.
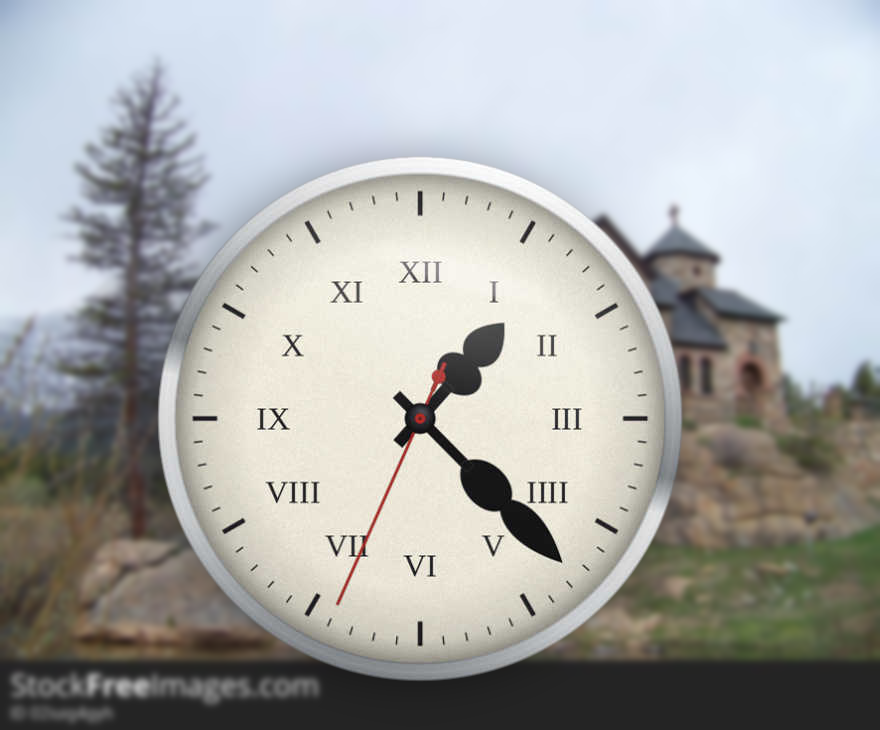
1:22:34
